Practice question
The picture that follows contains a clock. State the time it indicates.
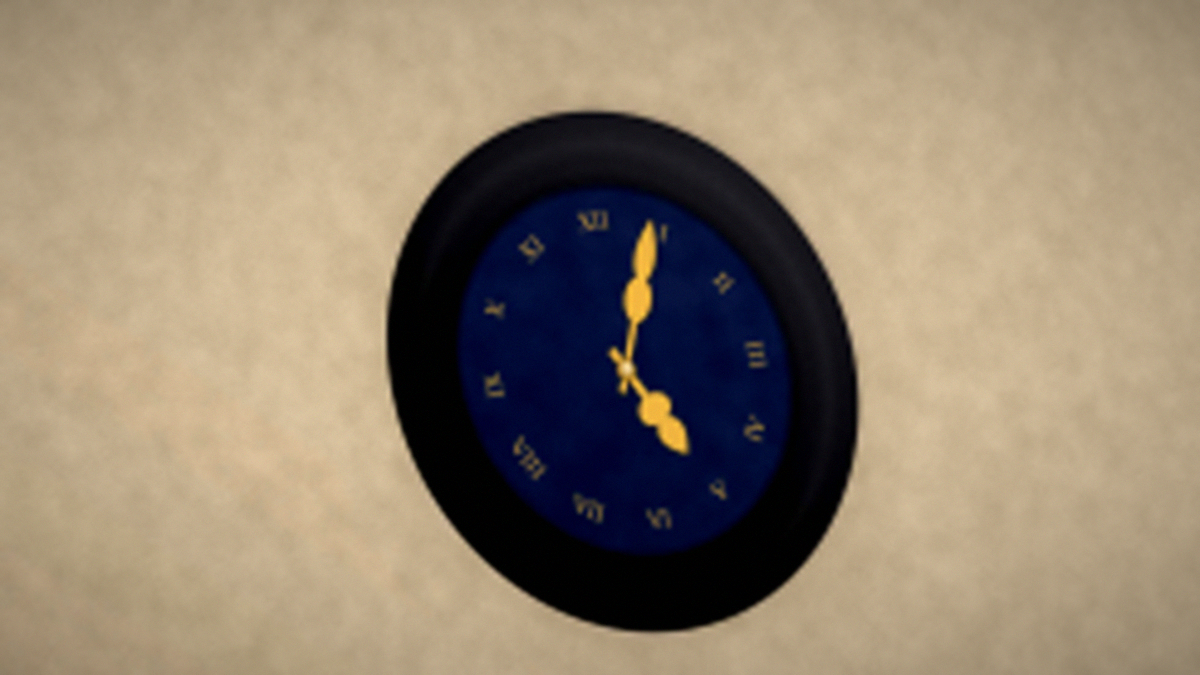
5:04
